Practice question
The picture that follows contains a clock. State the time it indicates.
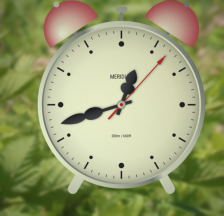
12:42:07
